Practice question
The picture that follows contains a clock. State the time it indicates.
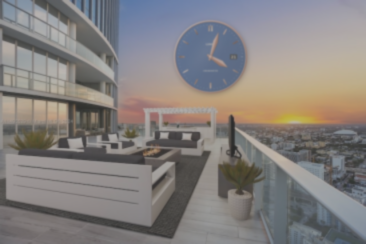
4:03
